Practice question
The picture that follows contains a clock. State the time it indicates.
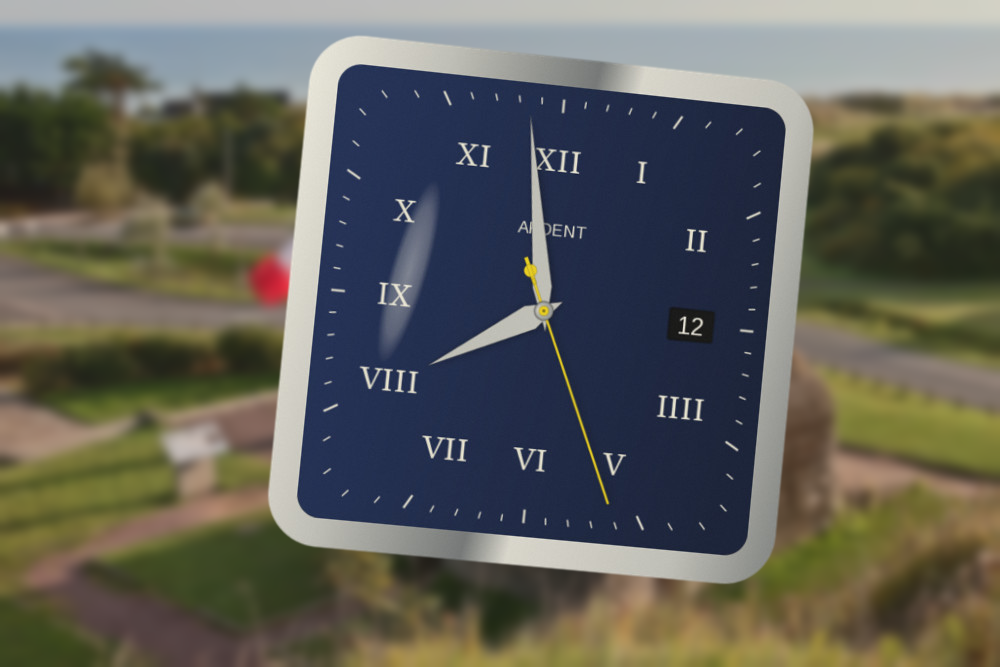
7:58:26
